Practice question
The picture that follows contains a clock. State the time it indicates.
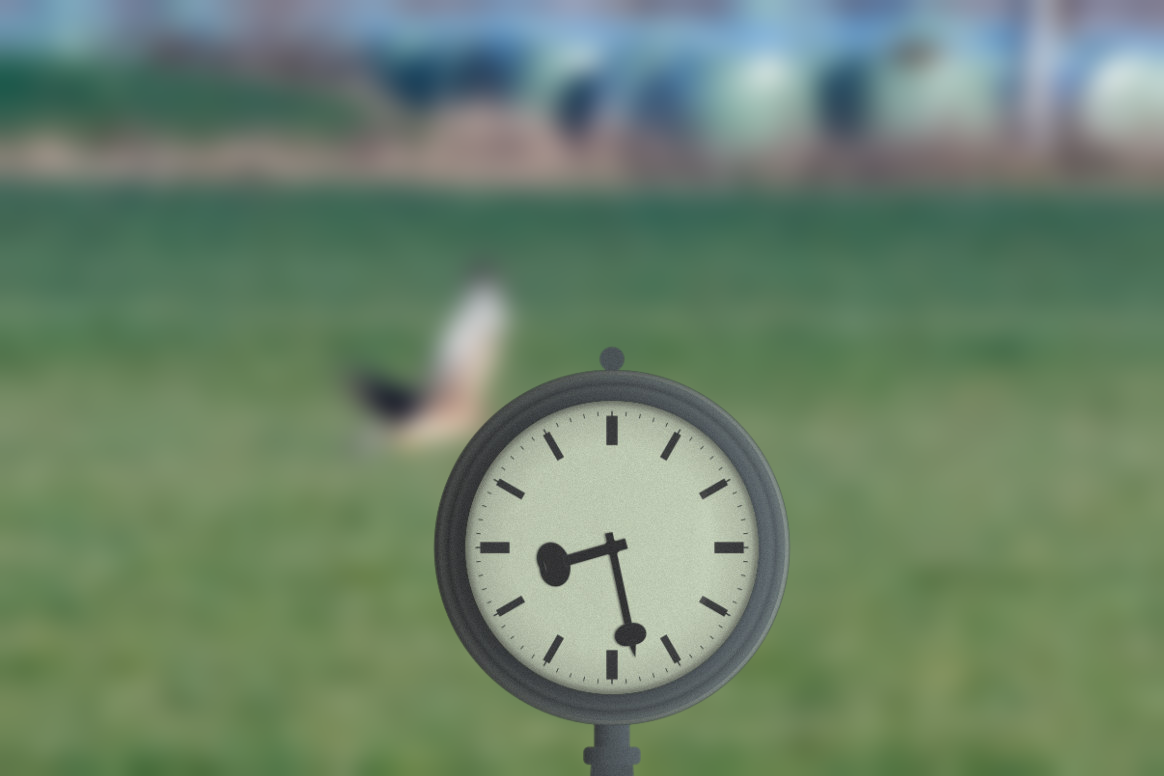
8:28
